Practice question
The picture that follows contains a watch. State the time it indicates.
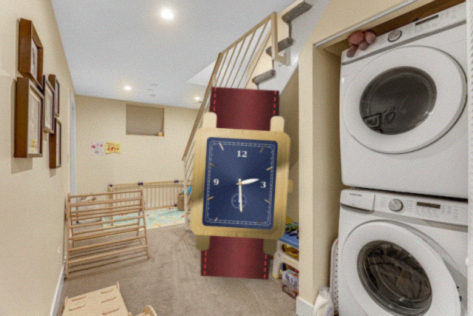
2:29
